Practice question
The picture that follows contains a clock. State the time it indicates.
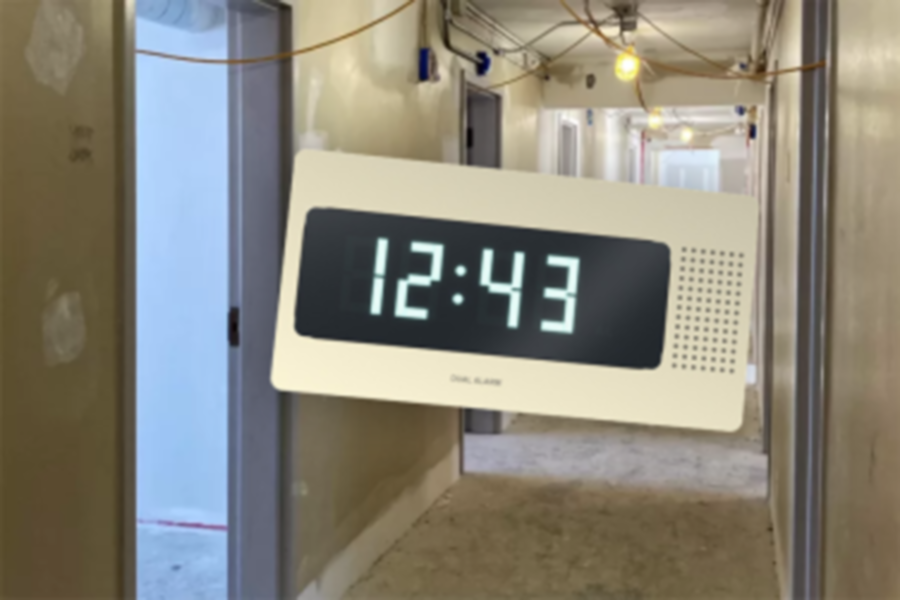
12:43
